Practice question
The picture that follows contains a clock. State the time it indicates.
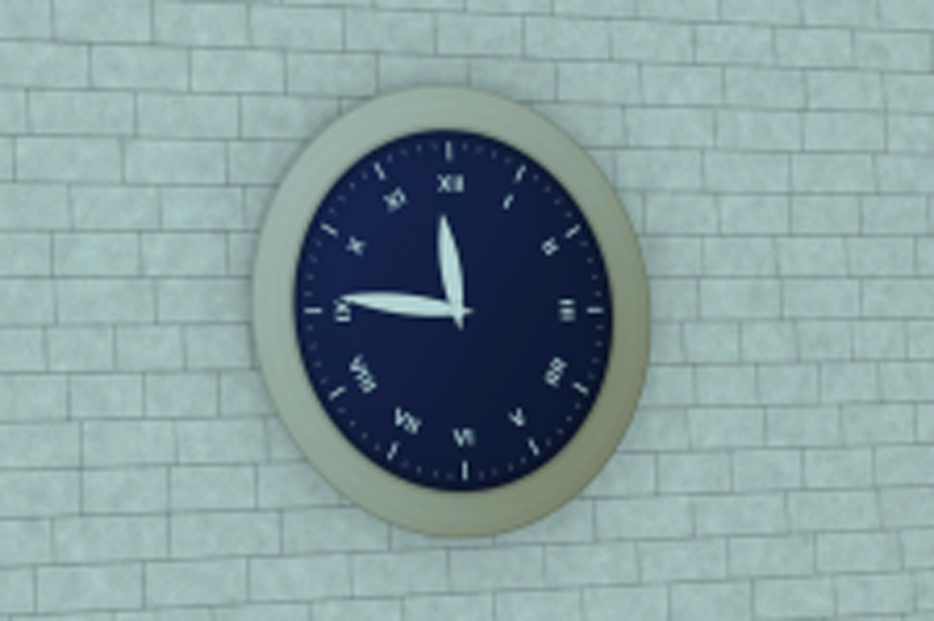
11:46
